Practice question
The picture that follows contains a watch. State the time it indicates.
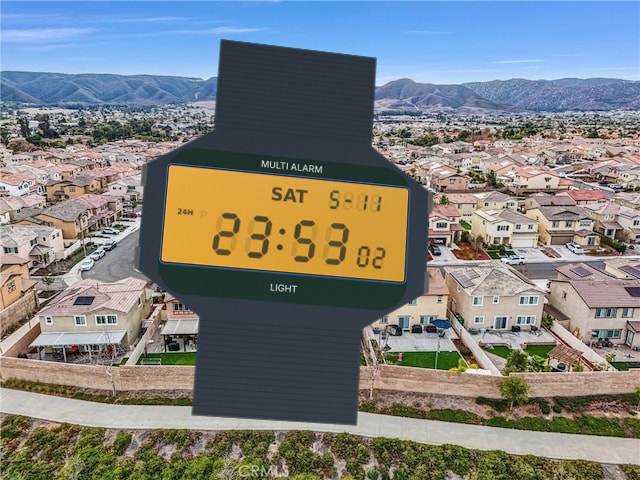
23:53:02
